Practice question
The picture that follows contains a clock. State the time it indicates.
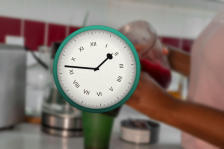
1:47
